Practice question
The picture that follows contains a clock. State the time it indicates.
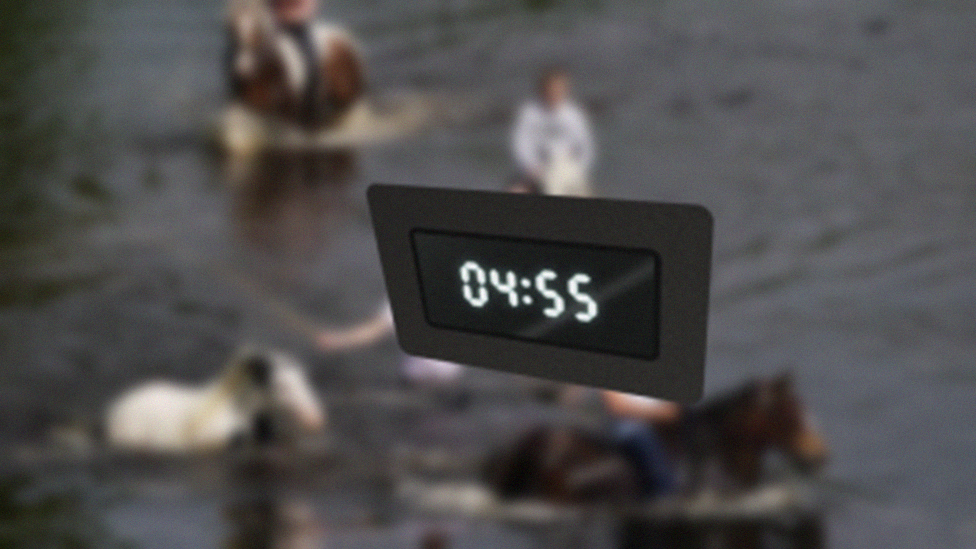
4:55
